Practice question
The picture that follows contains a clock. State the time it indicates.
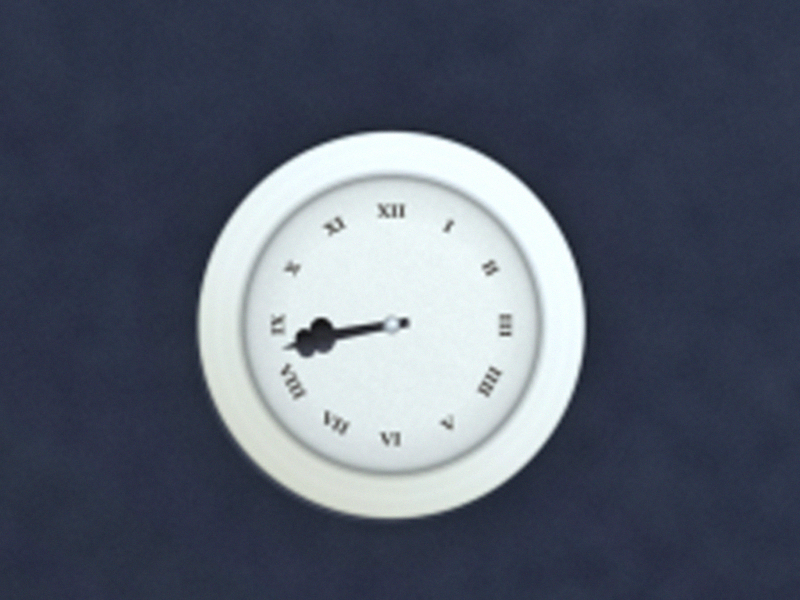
8:43
